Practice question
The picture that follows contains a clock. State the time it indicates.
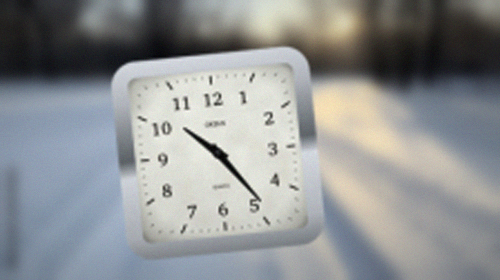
10:24
